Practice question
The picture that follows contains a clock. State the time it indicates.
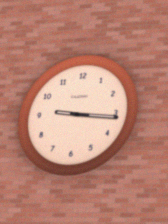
9:16
